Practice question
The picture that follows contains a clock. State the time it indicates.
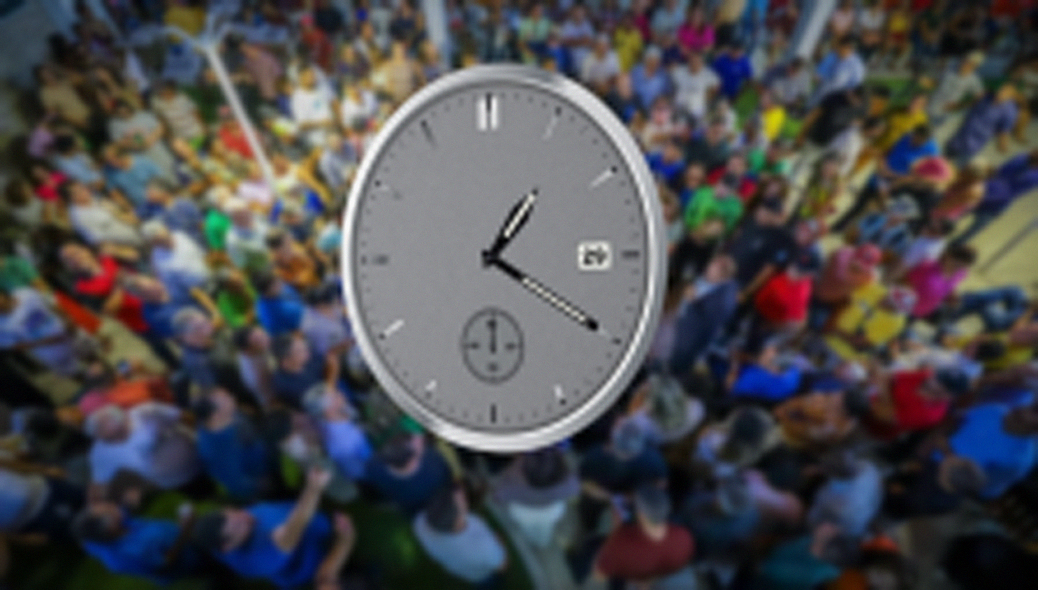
1:20
